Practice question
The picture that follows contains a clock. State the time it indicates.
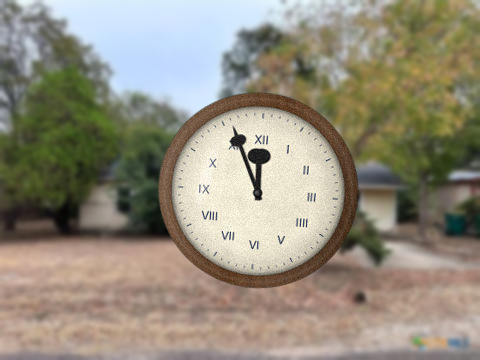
11:56
